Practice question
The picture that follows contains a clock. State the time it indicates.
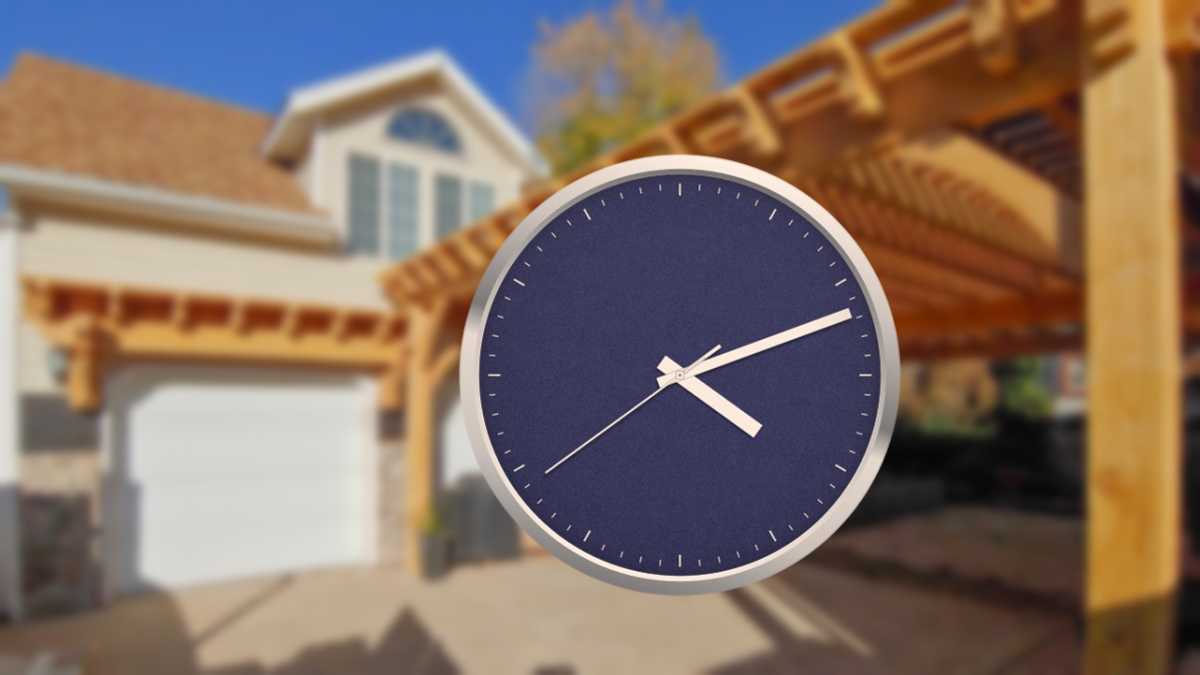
4:11:39
